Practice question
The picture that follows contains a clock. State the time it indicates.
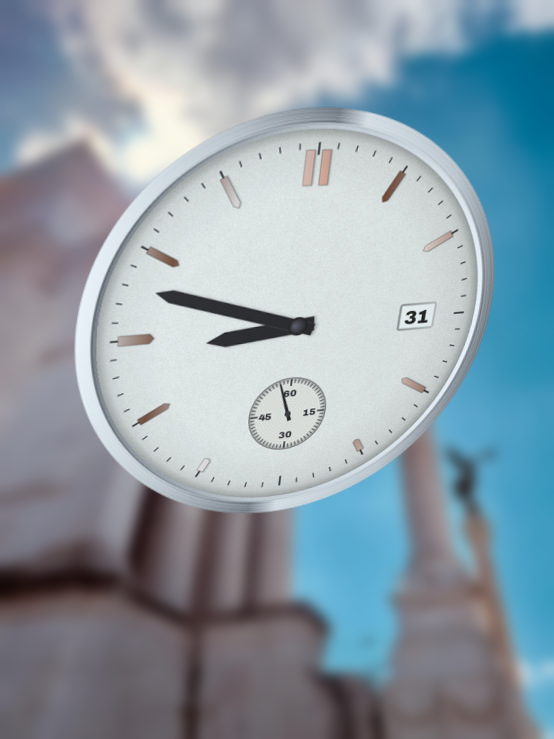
8:47:57
